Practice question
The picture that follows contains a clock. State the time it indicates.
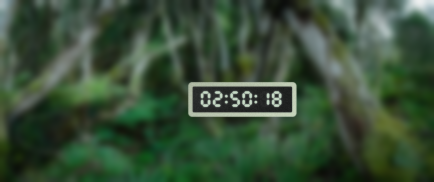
2:50:18
